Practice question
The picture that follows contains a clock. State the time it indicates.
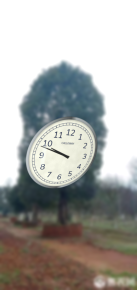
9:48
